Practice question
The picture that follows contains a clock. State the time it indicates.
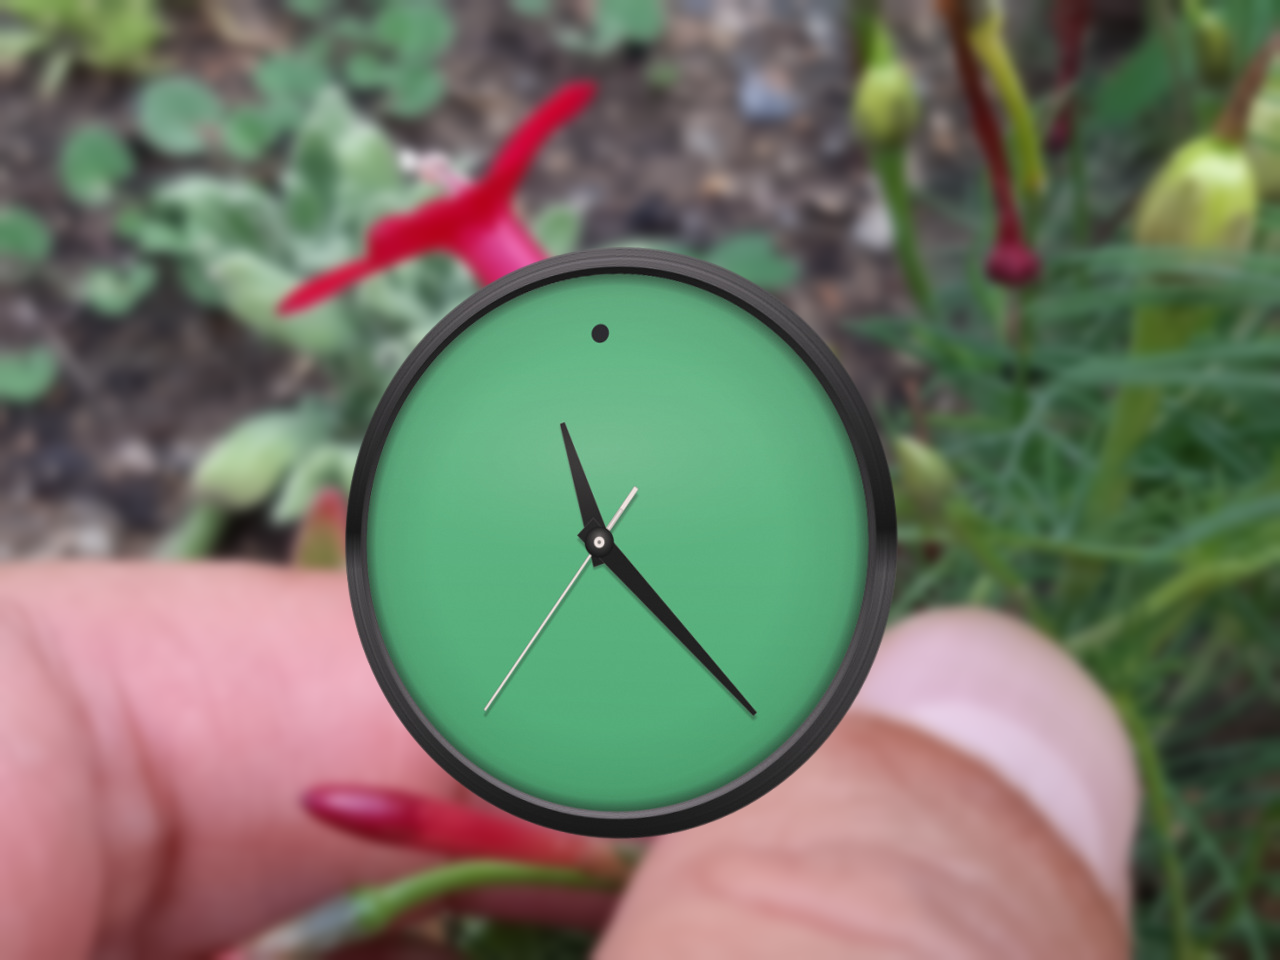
11:22:36
